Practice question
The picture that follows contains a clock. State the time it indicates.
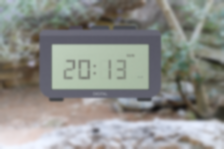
20:13
